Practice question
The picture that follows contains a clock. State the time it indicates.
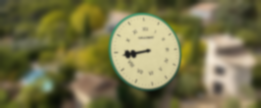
8:44
